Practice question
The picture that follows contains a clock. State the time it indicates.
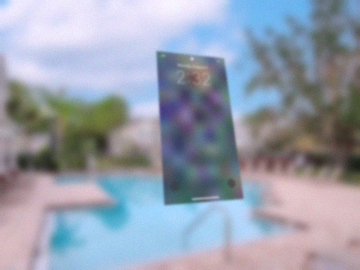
2:32
